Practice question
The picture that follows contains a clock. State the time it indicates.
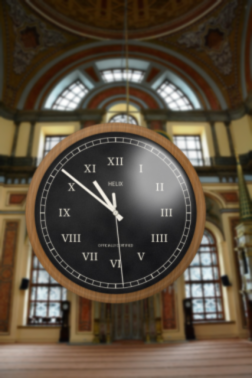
10:51:29
